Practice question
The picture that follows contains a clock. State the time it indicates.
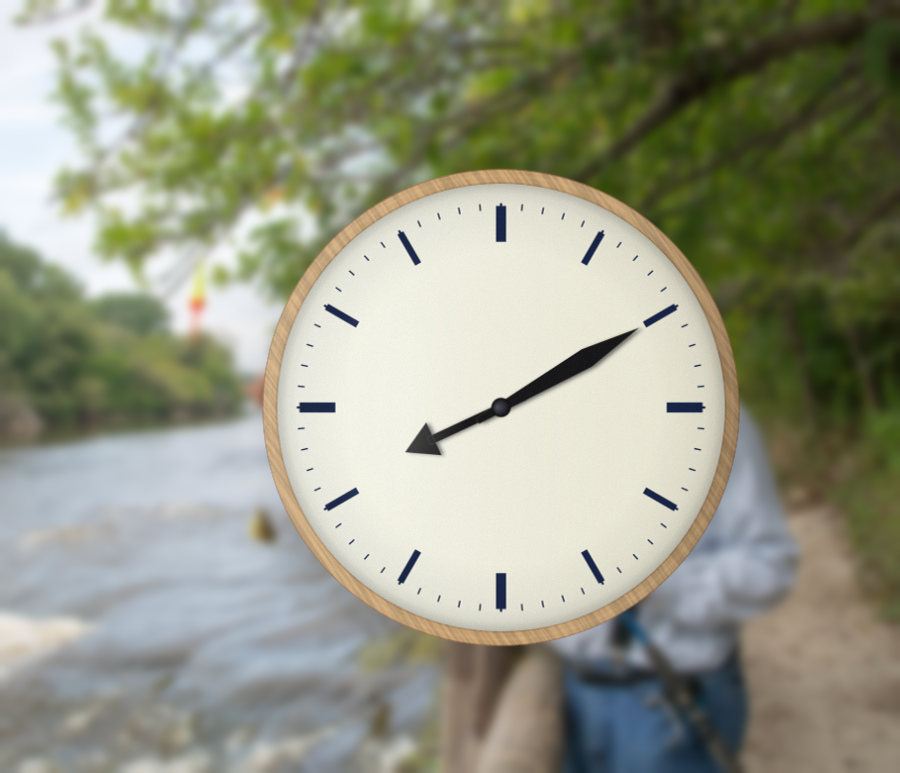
8:10
